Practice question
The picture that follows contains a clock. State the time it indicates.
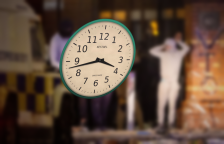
3:43
